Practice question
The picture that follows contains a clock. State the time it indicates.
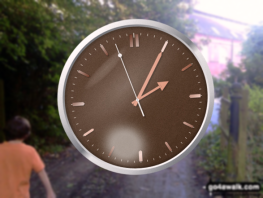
2:04:57
